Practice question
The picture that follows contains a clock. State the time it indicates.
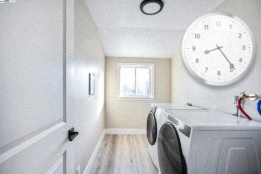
8:24
